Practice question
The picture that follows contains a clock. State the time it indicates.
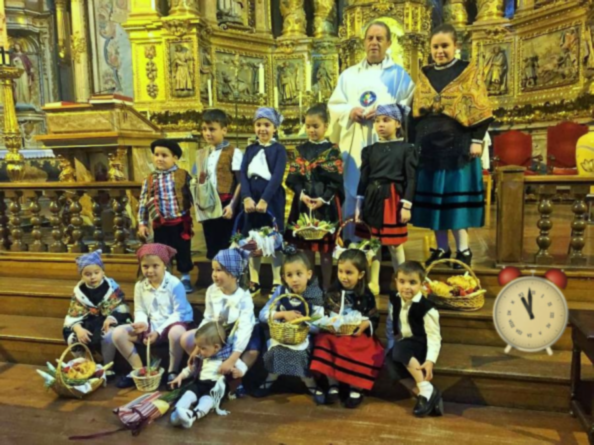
10:59
